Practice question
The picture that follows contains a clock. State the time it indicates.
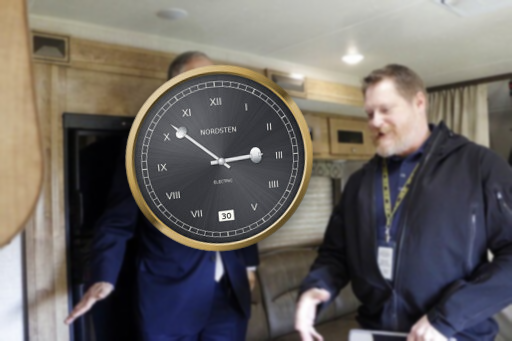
2:52
